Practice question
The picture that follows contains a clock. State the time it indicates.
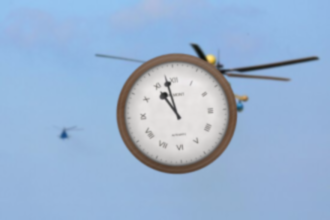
10:58
